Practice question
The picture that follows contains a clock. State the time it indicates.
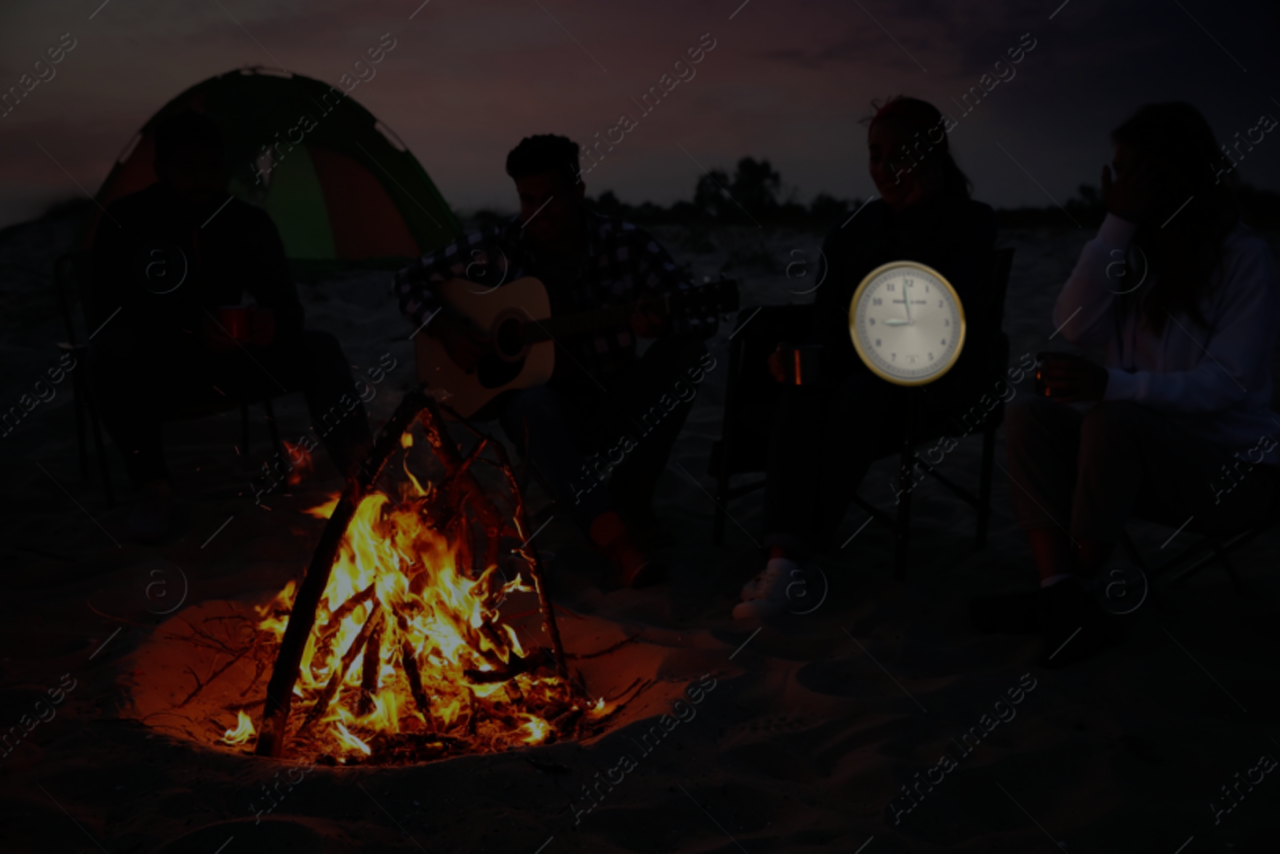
8:59
